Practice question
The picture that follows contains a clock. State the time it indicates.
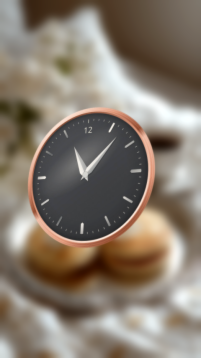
11:07
